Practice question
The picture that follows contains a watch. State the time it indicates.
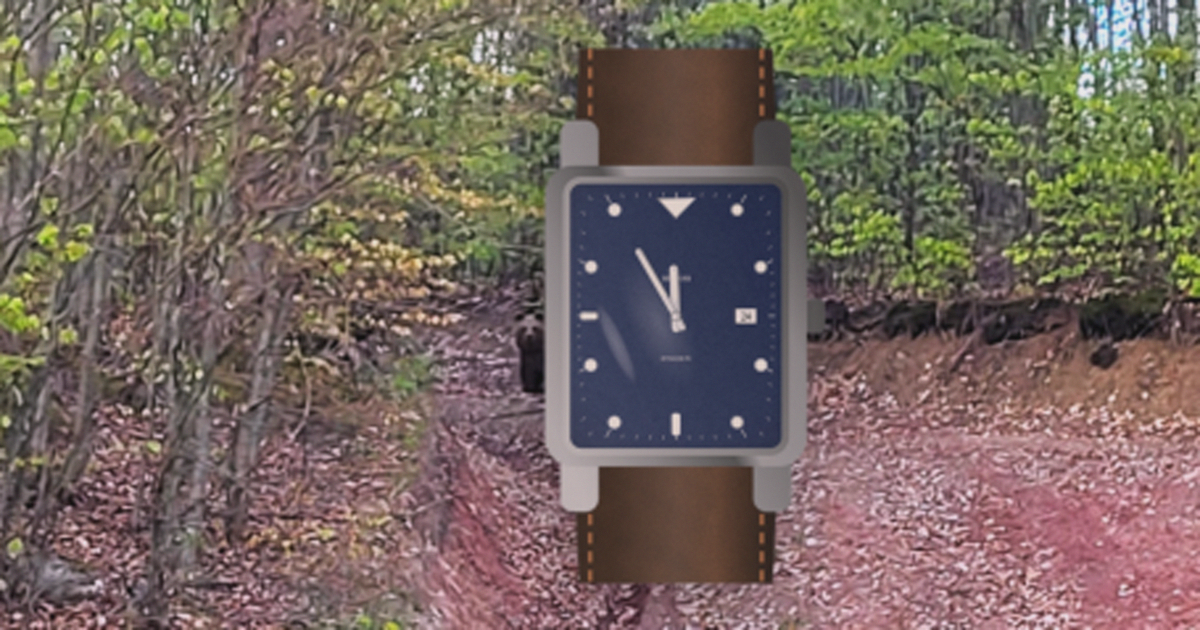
11:55
